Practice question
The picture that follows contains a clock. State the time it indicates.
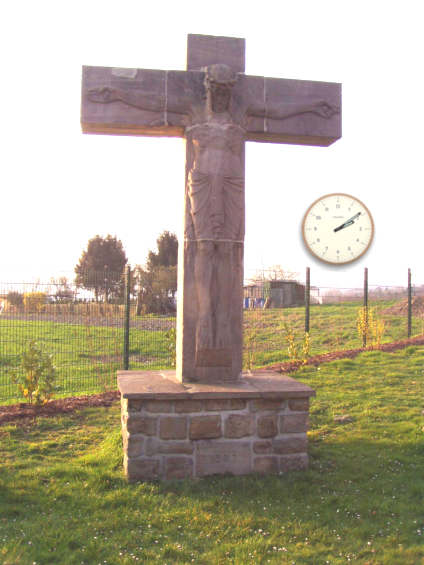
2:09
